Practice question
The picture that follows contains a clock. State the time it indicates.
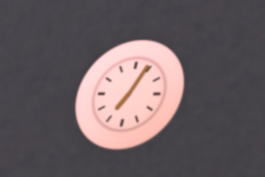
7:04
